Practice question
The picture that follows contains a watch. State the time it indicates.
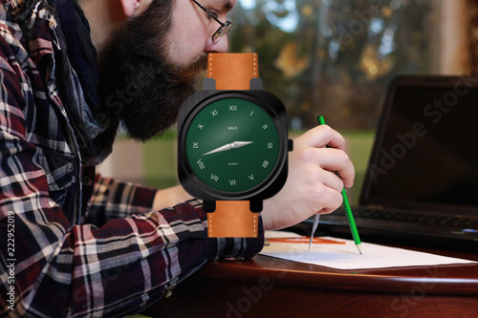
2:42
